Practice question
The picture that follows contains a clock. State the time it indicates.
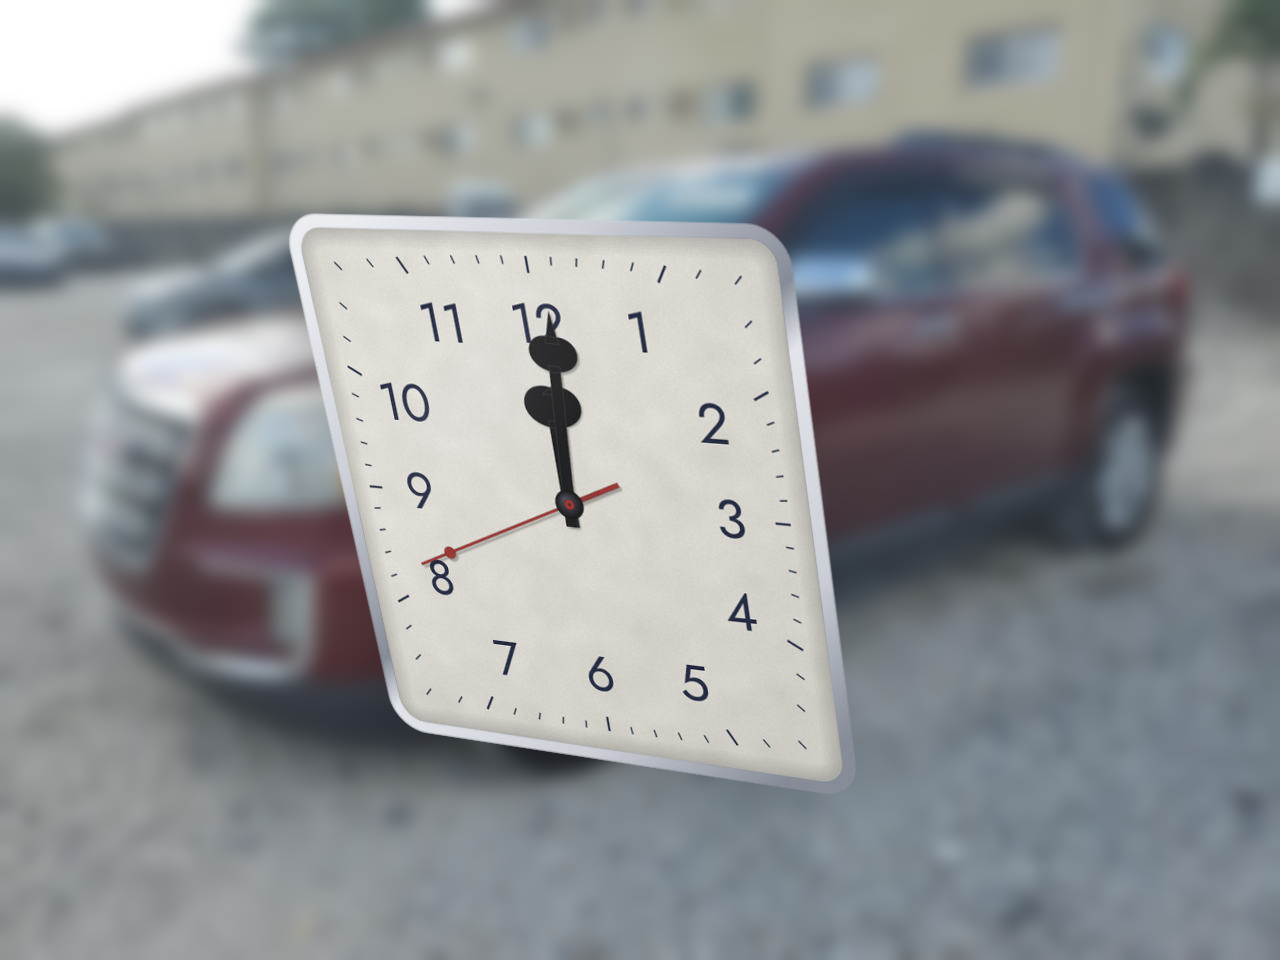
12:00:41
